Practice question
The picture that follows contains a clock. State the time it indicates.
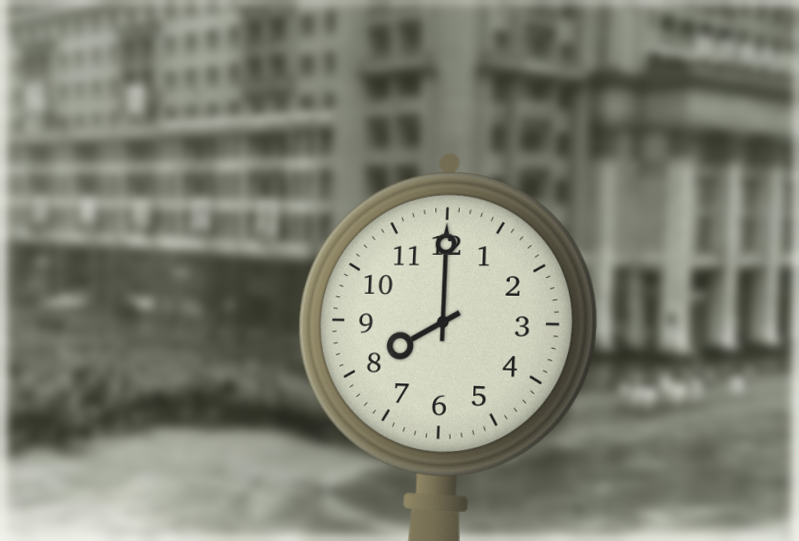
8:00
